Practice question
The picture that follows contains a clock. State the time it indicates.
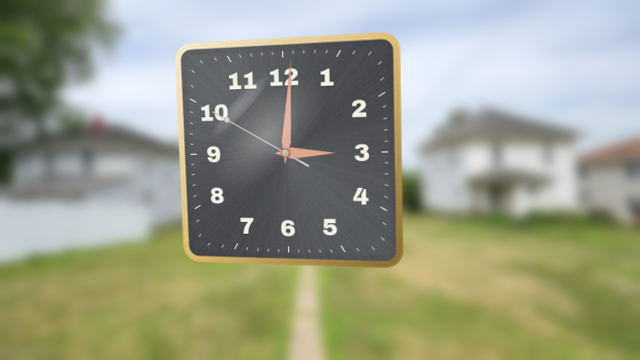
3:00:50
